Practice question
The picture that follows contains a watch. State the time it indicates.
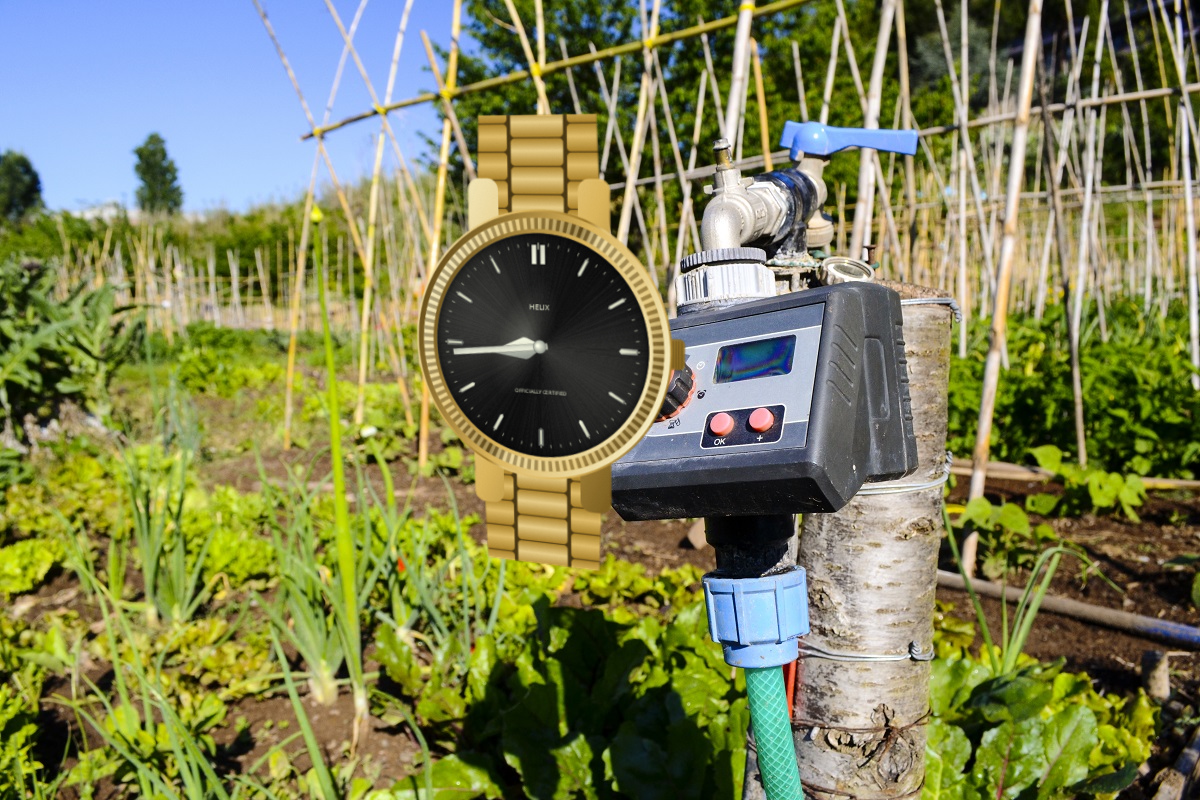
8:44
